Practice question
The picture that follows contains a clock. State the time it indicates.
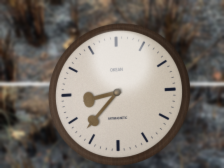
8:37
